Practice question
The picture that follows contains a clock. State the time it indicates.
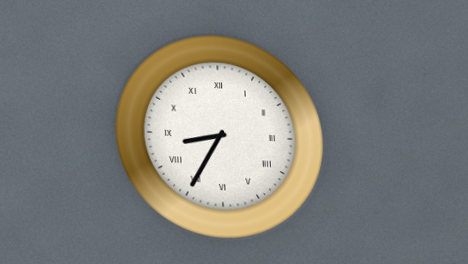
8:35
